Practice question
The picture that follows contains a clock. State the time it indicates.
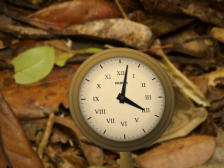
4:02
